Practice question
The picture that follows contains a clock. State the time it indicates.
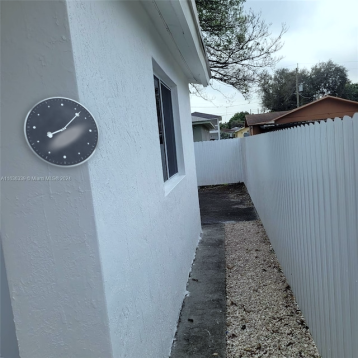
8:07
